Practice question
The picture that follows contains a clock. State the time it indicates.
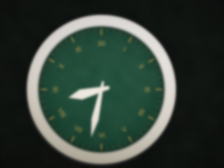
8:32
